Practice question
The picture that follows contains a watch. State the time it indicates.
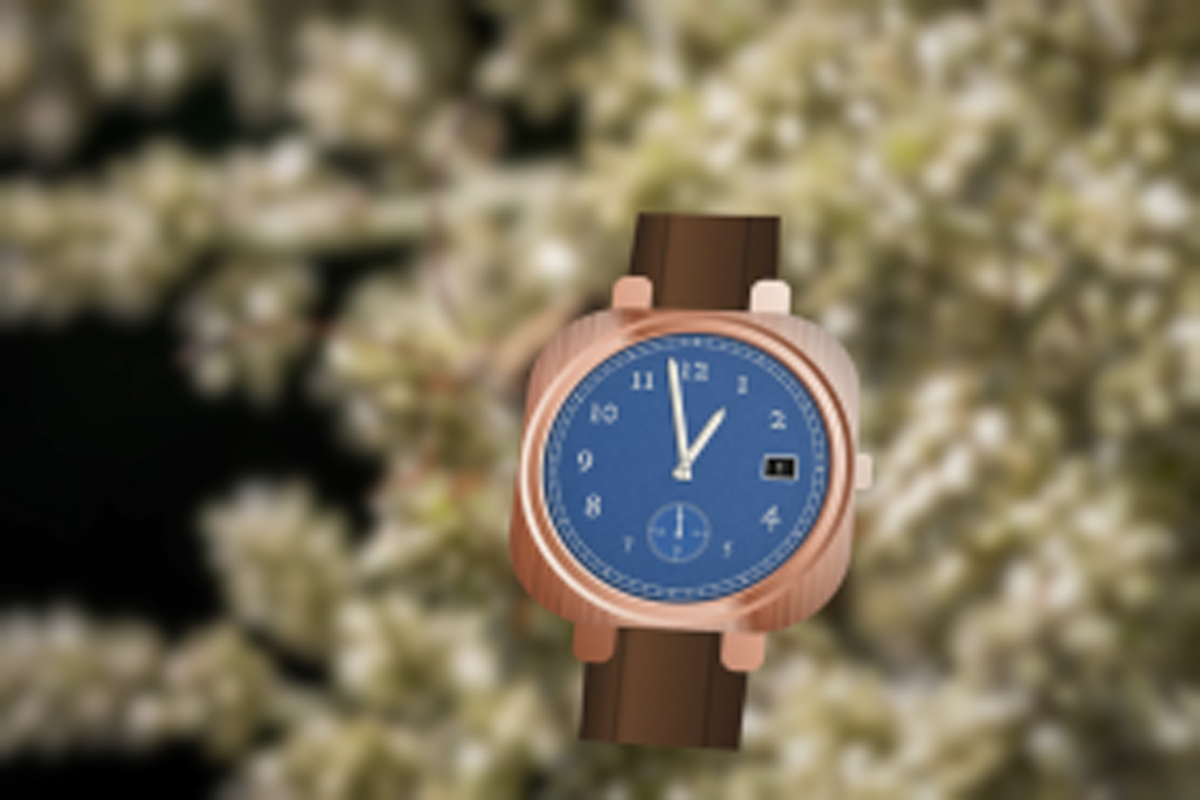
12:58
